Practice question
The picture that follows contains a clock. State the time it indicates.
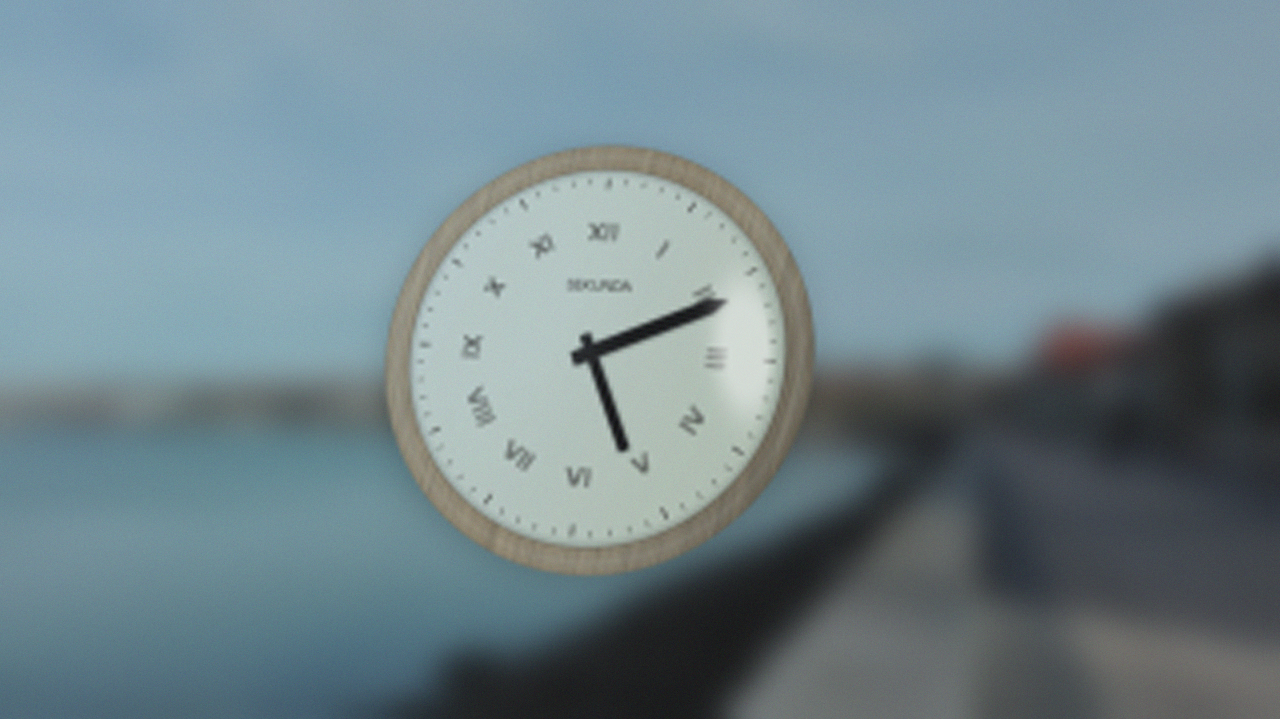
5:11
